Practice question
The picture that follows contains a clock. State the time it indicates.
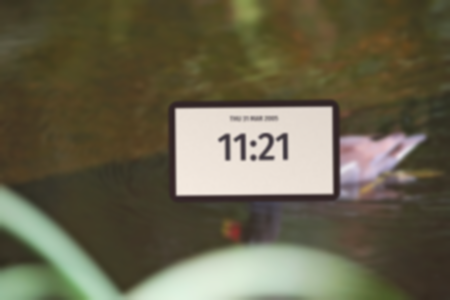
11:21
